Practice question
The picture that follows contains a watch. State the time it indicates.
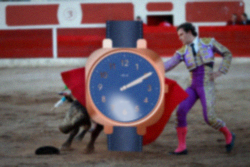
2:10
